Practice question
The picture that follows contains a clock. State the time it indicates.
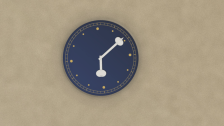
6:09
